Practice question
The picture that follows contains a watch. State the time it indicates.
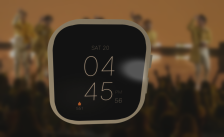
4:45:56
